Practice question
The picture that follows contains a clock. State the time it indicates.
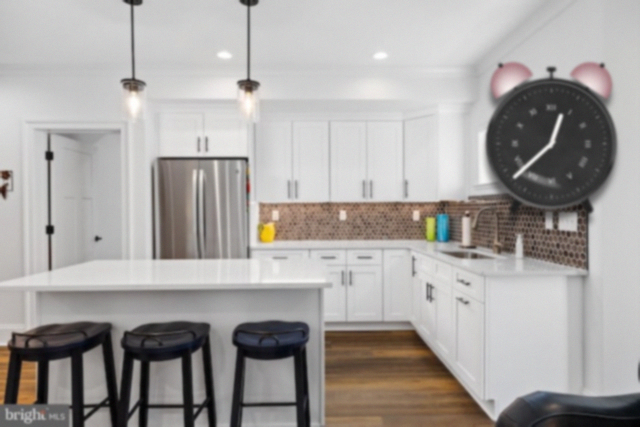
12:38
